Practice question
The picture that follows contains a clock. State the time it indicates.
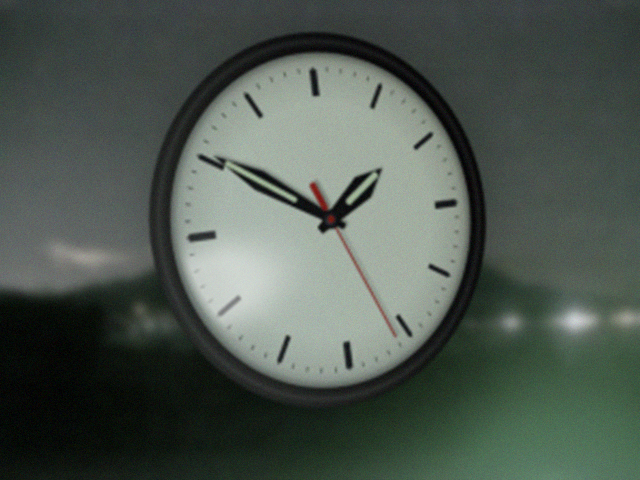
1:50:26
